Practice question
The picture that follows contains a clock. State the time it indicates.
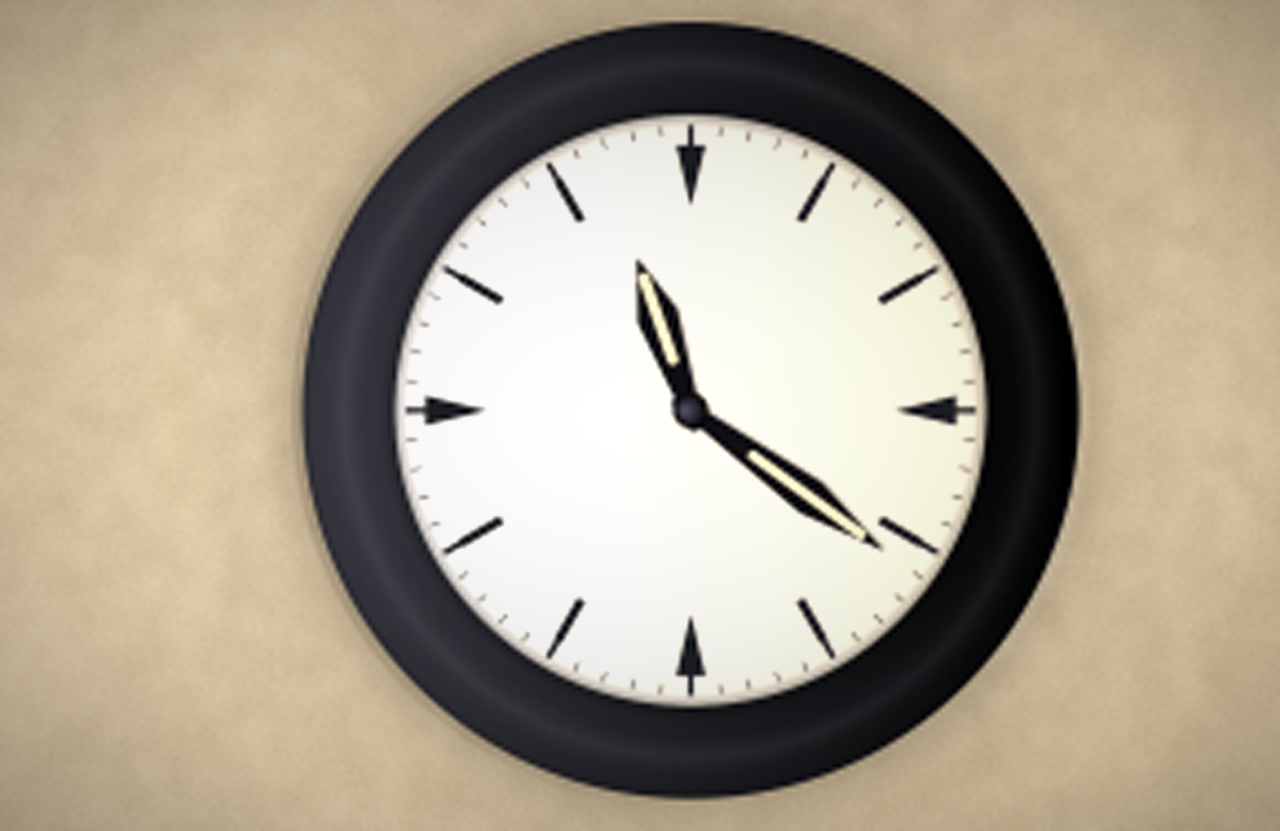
11:21
